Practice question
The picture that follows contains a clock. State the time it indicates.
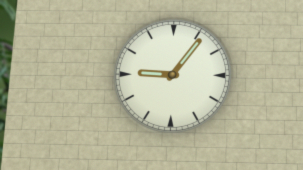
9:06
